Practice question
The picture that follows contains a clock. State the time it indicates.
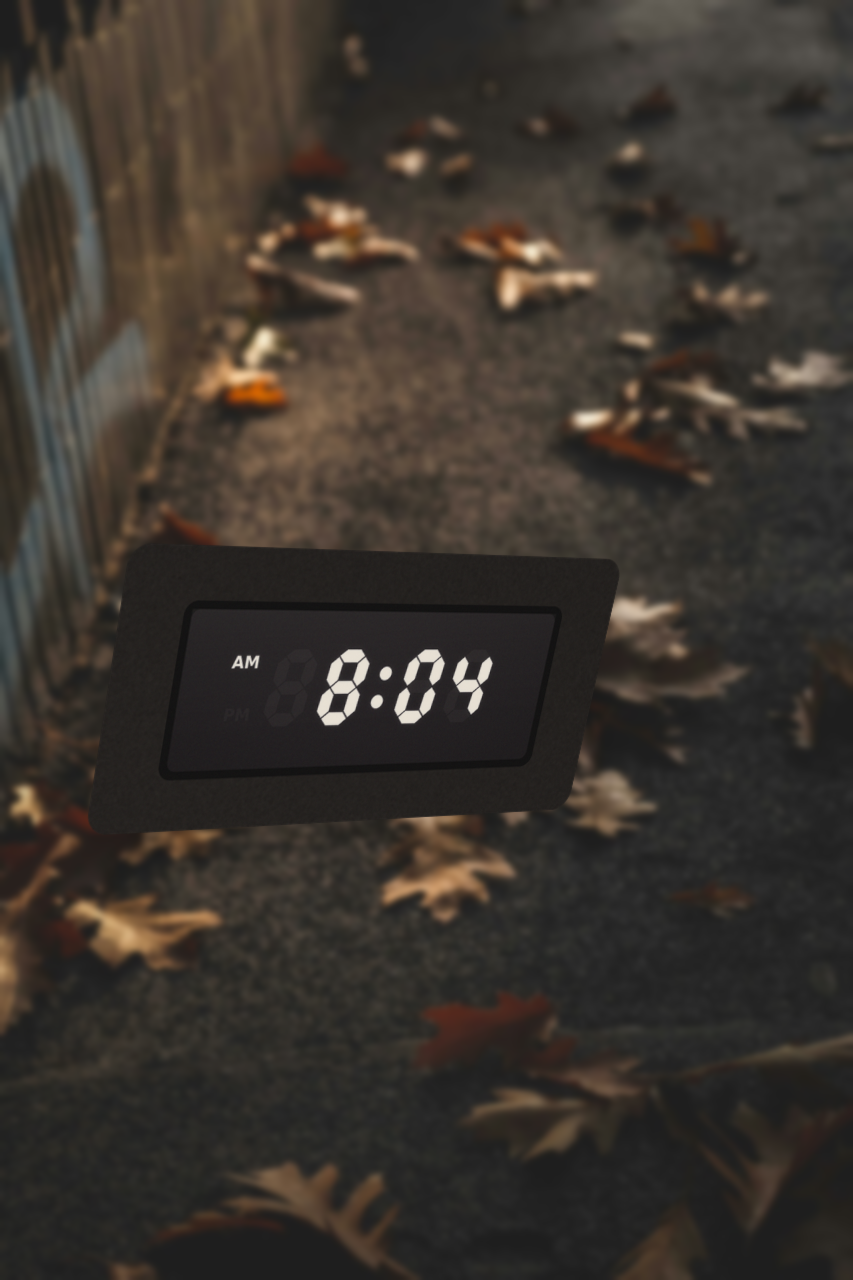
8:04
